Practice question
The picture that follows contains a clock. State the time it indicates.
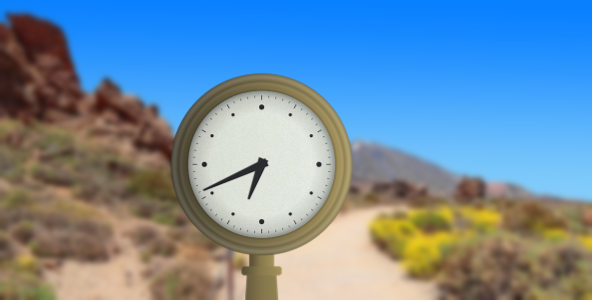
6:41
